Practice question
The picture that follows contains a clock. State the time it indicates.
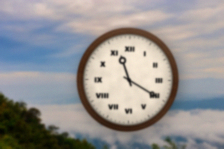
11:20
